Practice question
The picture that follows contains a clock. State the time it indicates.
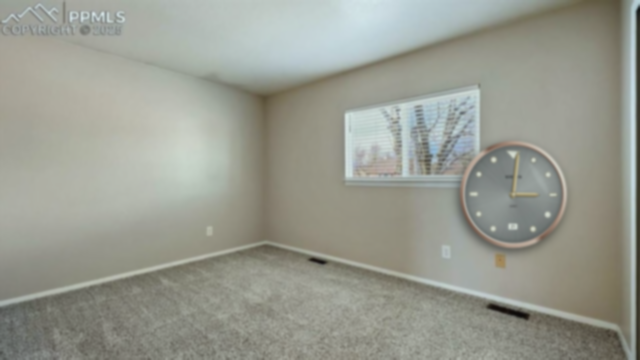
3:01
